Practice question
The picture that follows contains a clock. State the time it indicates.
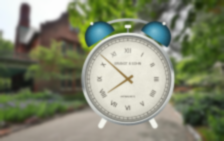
7:52
